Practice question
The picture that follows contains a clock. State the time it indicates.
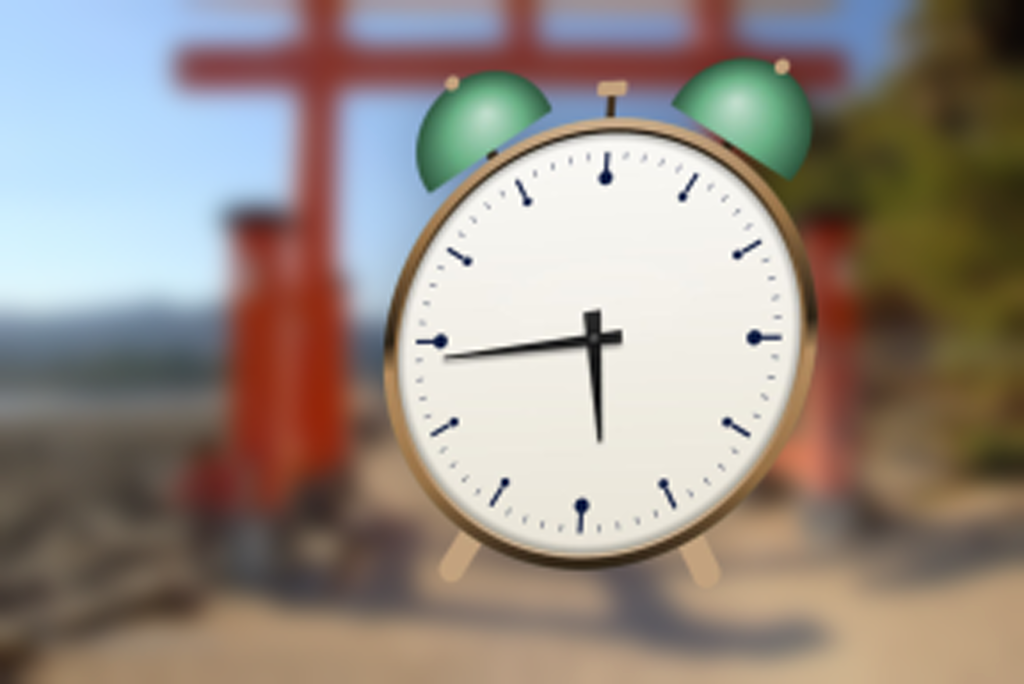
5:44
